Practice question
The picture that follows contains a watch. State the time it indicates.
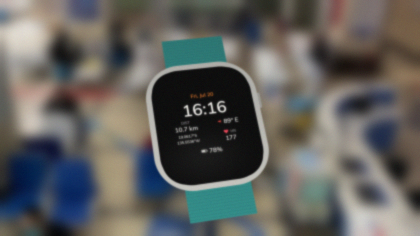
16:16
